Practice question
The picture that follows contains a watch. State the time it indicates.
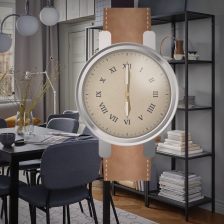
6:00
